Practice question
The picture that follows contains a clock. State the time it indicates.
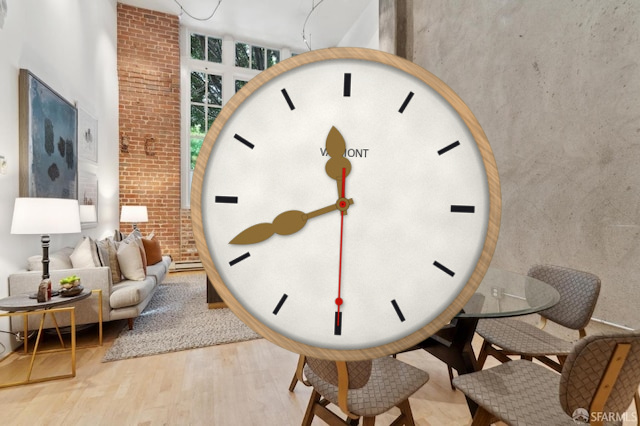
11:41:30
